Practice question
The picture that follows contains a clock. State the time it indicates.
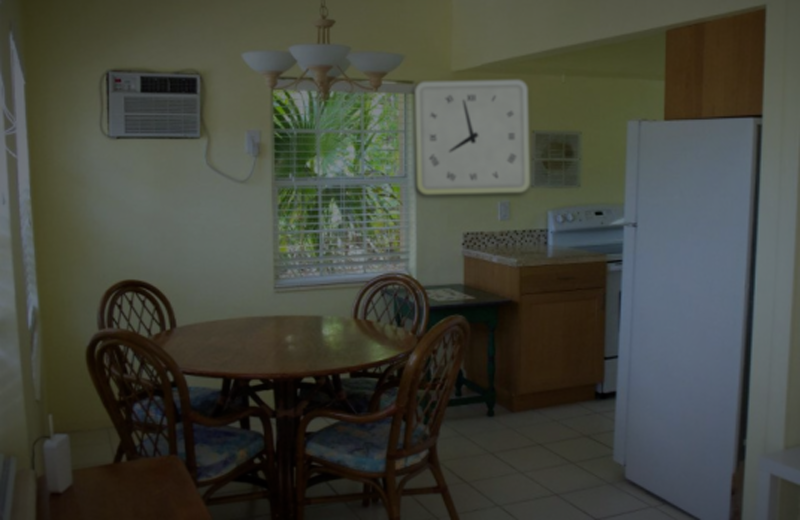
7:58
